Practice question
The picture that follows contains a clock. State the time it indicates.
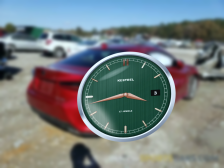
3:43
